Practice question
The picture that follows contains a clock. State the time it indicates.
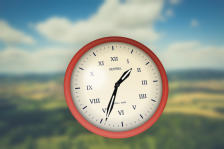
1:34
